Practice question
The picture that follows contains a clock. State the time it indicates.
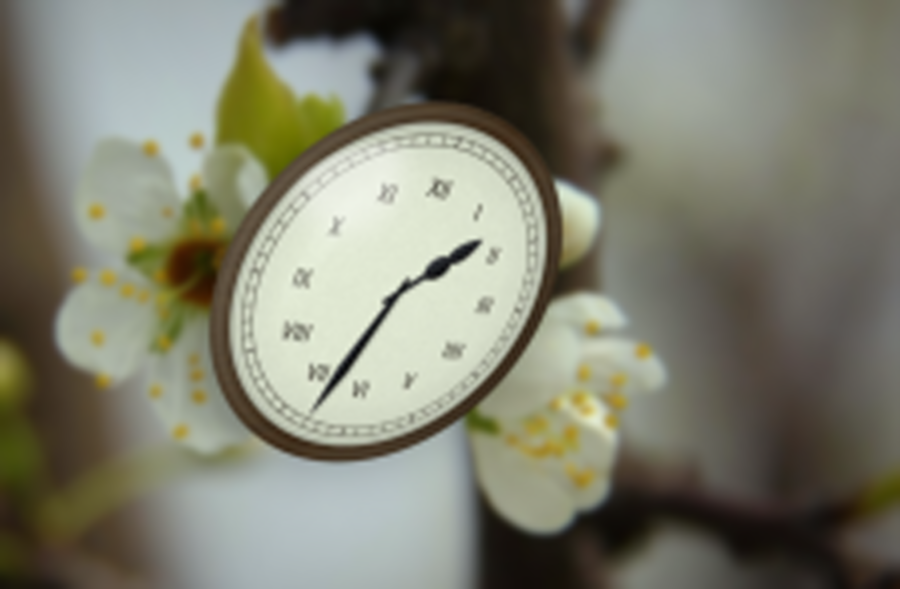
1:33
